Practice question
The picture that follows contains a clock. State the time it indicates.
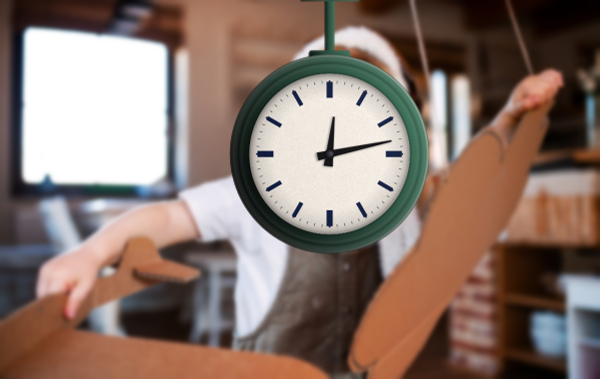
12:13
